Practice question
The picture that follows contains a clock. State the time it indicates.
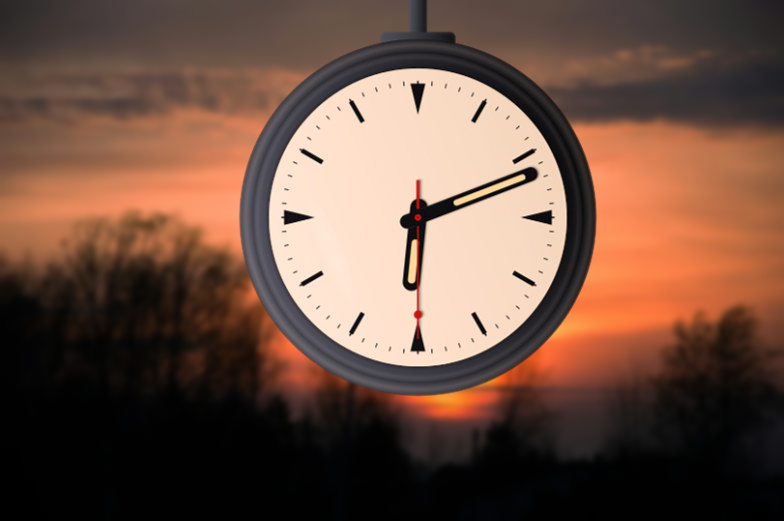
6:11:30
